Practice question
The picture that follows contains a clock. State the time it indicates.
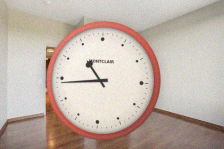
10:44
